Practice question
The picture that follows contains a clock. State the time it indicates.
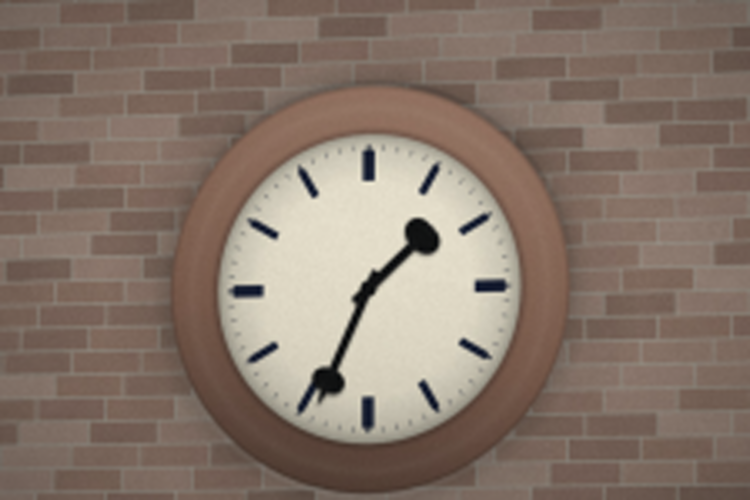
1:34
